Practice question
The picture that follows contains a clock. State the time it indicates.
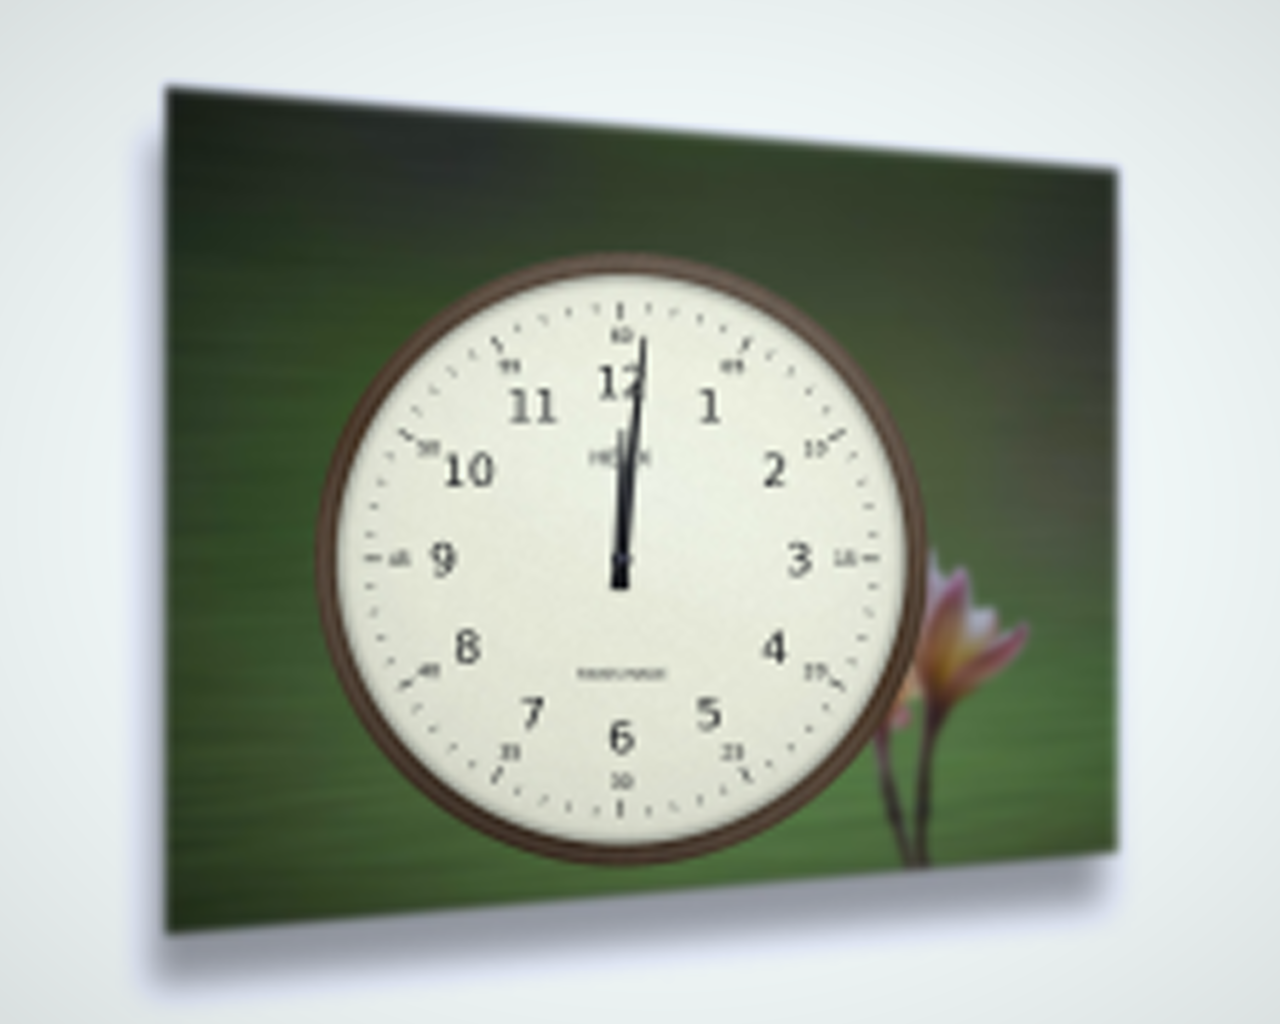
12:01
